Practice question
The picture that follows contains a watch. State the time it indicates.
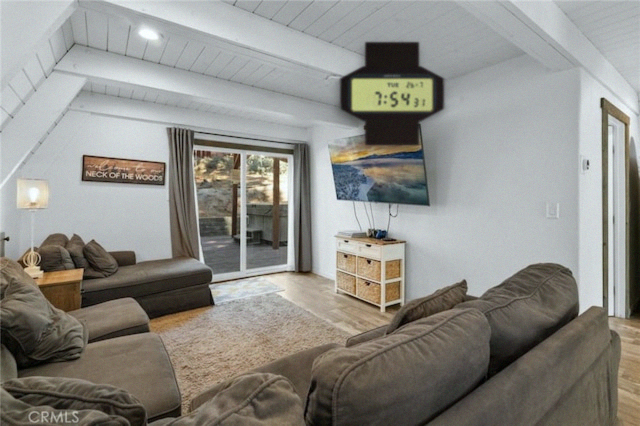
7:54
